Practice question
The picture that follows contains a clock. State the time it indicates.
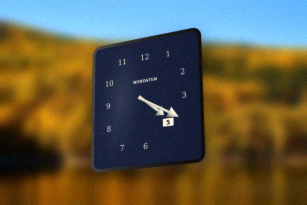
4:20
